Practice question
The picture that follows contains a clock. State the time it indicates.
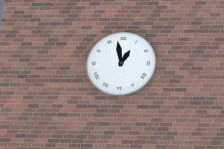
12:58
